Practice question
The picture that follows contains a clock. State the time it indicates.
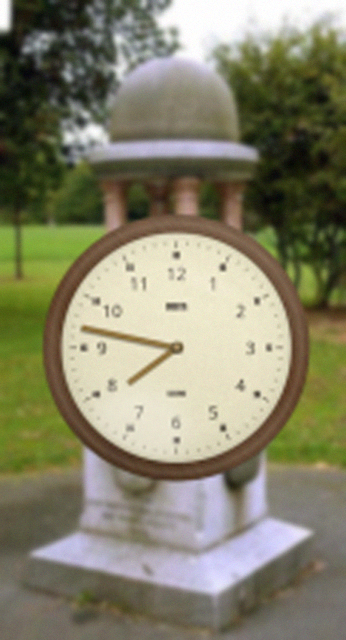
7:47
